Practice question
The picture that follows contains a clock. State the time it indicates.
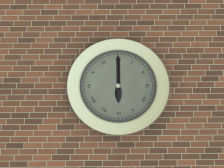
6:00
